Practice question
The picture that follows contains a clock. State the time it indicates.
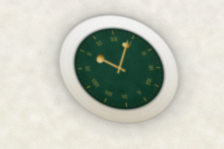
10:04
